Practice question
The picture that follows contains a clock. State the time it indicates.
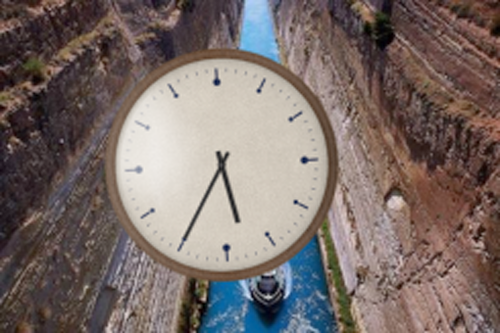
5:35
